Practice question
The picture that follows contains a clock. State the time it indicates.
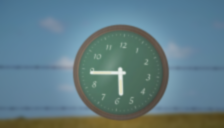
5:44
